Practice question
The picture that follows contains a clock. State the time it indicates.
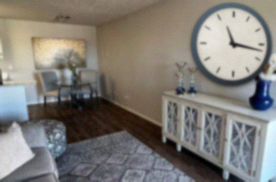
11:17
